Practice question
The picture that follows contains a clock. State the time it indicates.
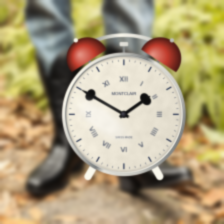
1:50
